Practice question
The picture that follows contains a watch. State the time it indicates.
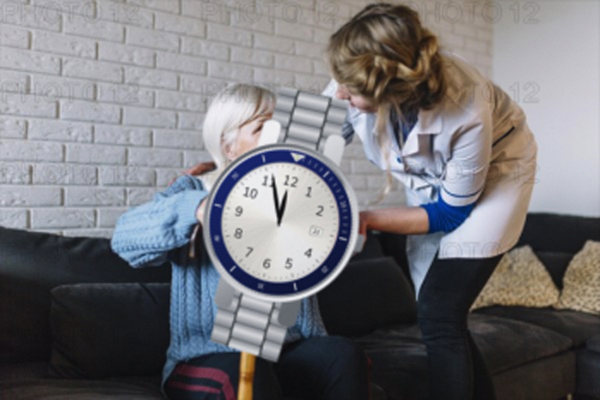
11:56
